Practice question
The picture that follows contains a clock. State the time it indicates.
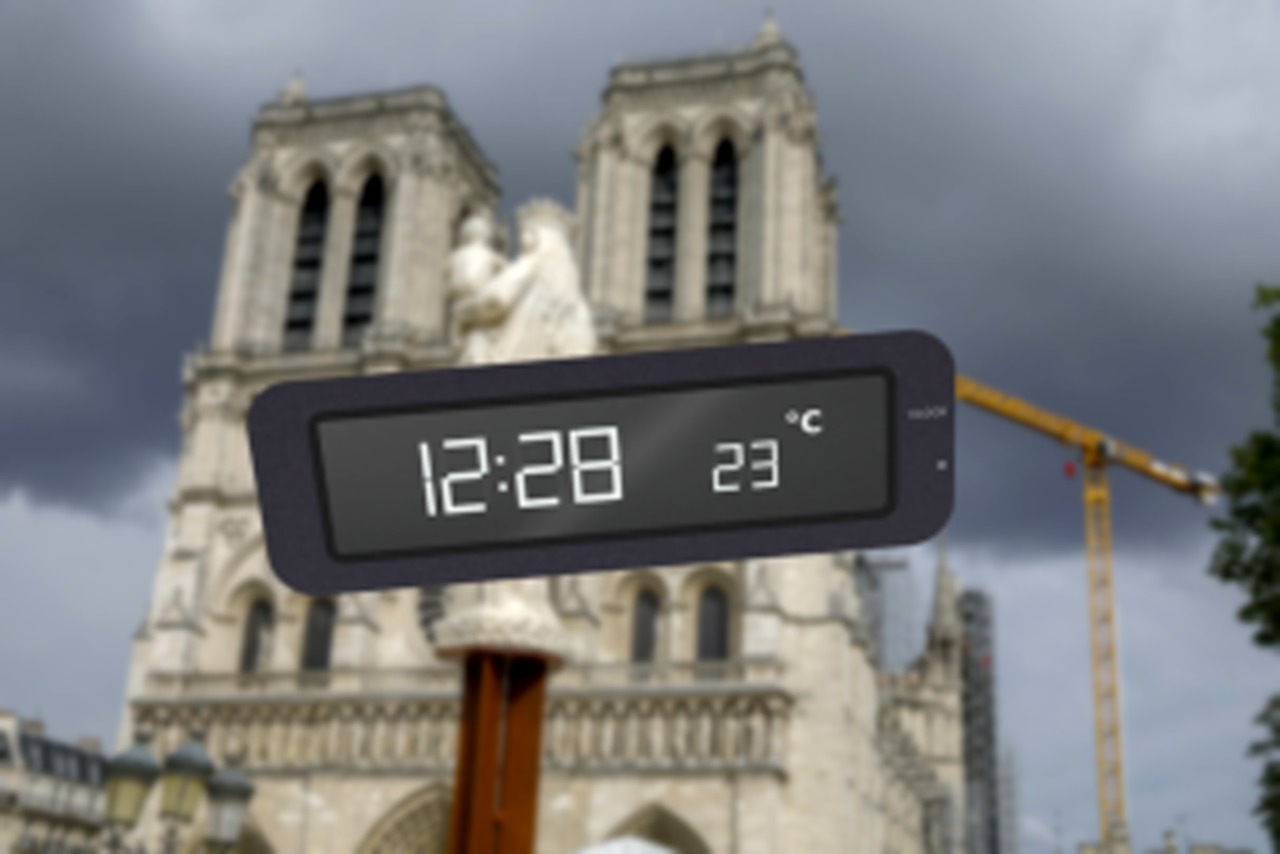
12:28
